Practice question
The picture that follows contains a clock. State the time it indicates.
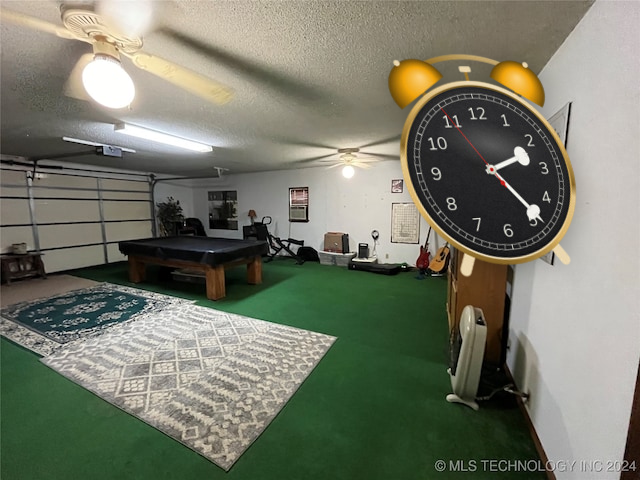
2:23:55
